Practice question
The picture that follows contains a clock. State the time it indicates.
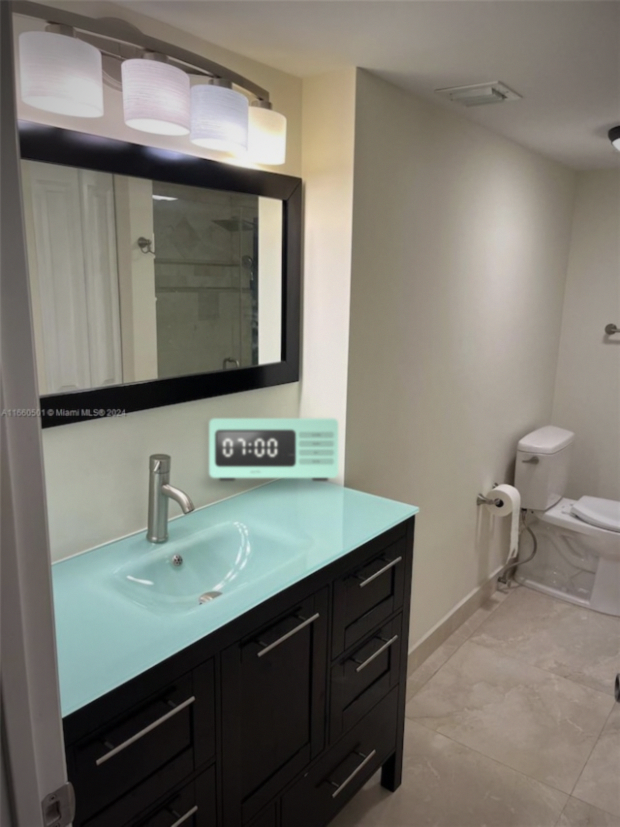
7:00
